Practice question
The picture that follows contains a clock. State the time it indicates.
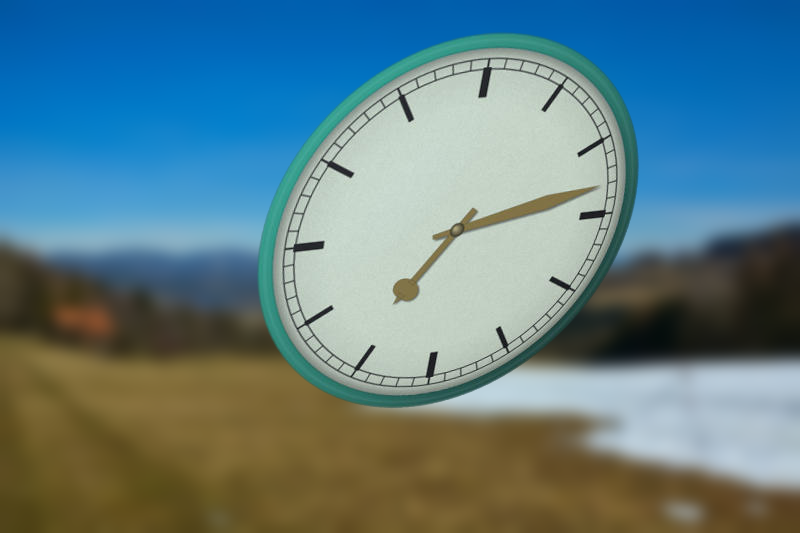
7:13
